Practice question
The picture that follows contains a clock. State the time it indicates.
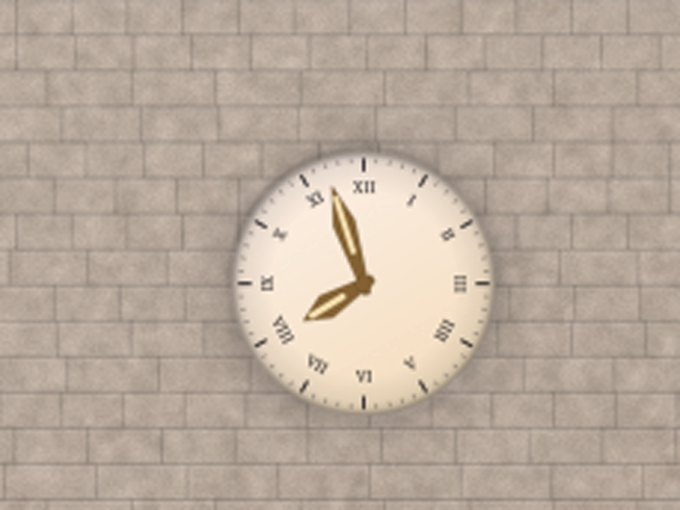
7:57
